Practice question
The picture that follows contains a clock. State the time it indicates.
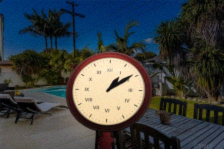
1:09
